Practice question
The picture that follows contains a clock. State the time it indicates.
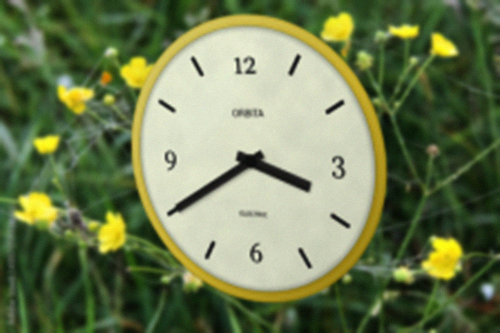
3:40
